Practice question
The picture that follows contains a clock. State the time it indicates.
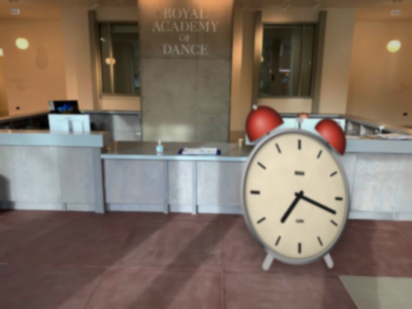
7:18
